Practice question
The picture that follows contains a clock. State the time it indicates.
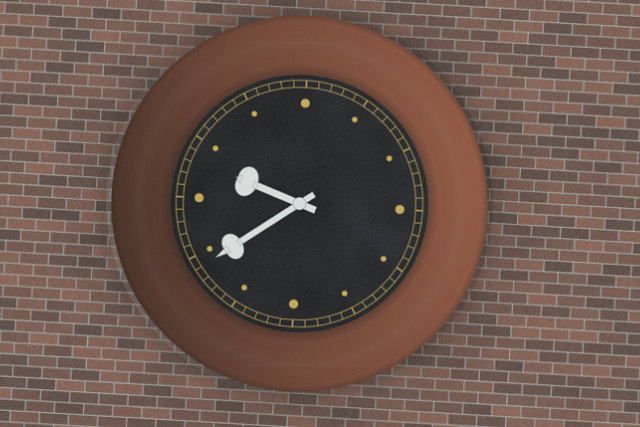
9:39
